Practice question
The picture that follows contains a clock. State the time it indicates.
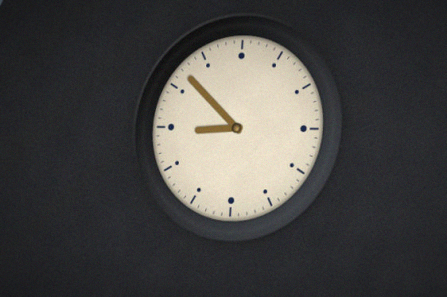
8:52
